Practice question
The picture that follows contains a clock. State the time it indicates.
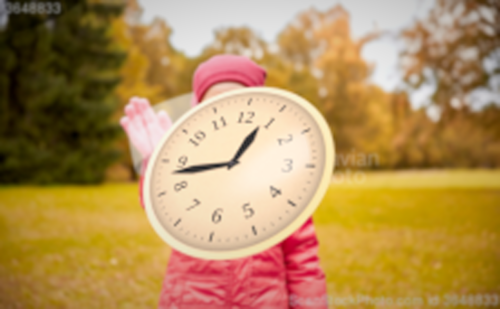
12:43
